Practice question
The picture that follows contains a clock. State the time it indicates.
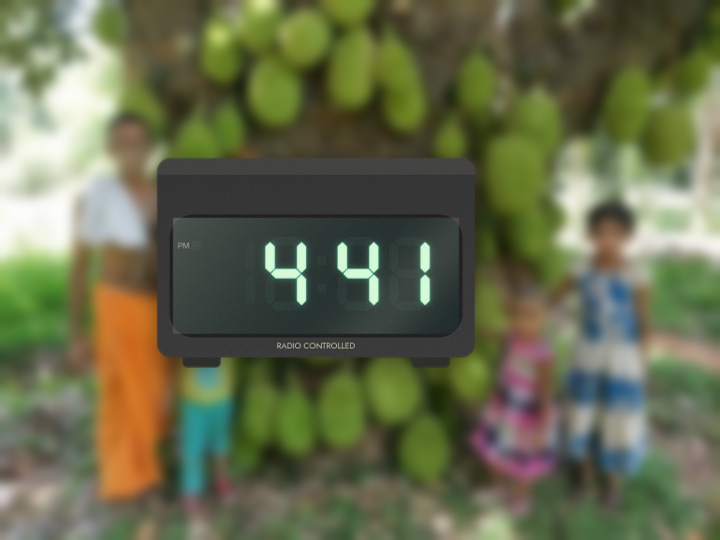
4:41
